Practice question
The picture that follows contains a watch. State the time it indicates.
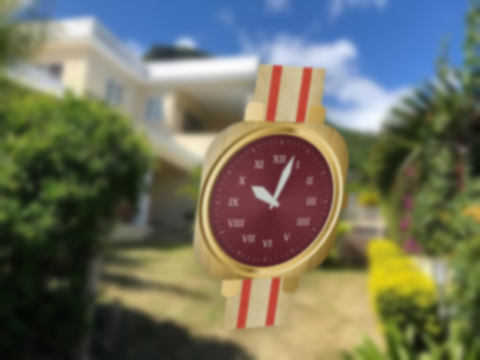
10:03
